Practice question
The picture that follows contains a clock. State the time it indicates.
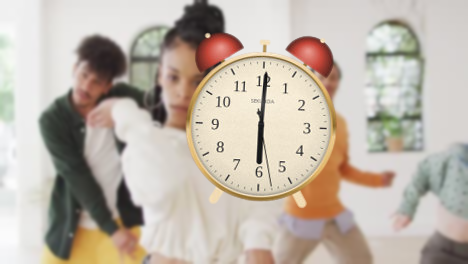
6:00:28
